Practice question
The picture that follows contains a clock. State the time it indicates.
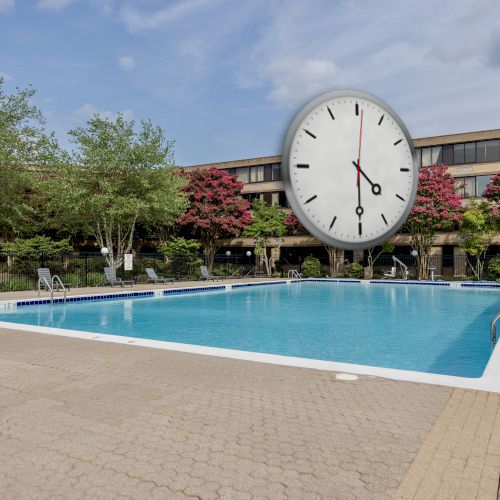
4:30:01
